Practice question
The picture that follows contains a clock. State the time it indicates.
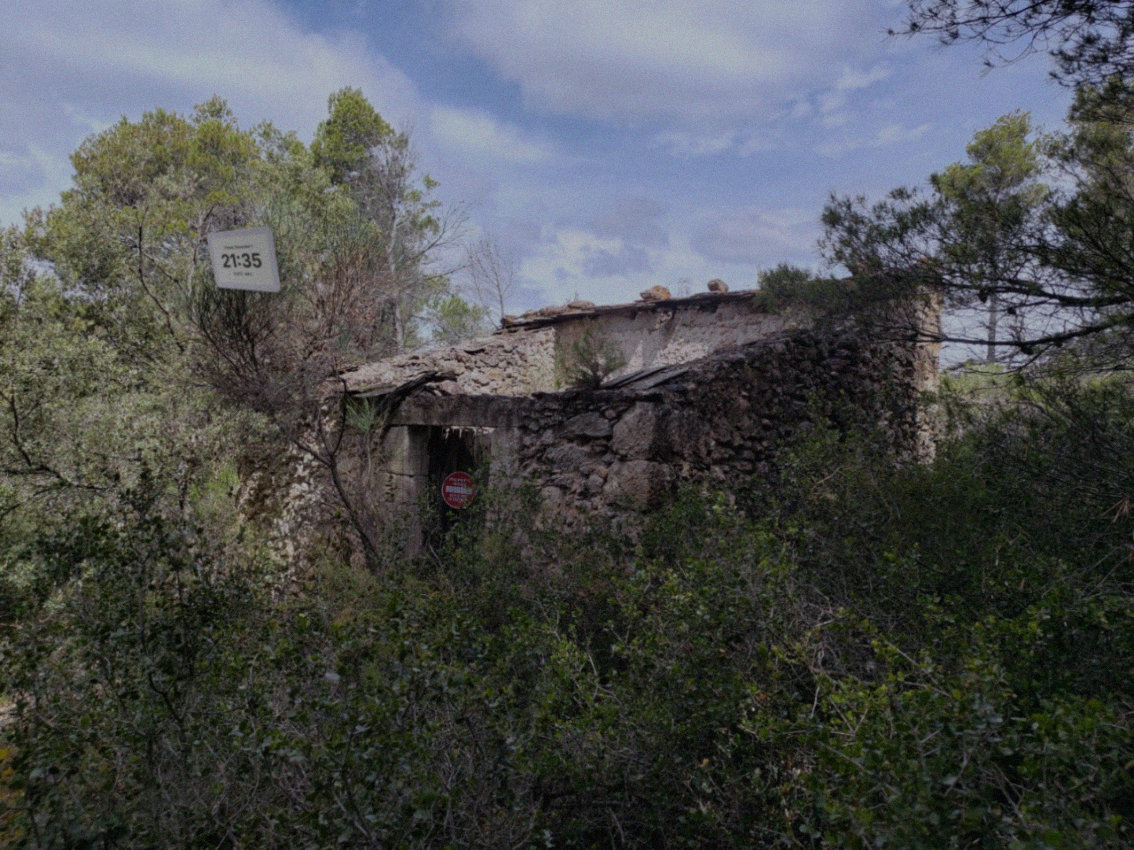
21:35
